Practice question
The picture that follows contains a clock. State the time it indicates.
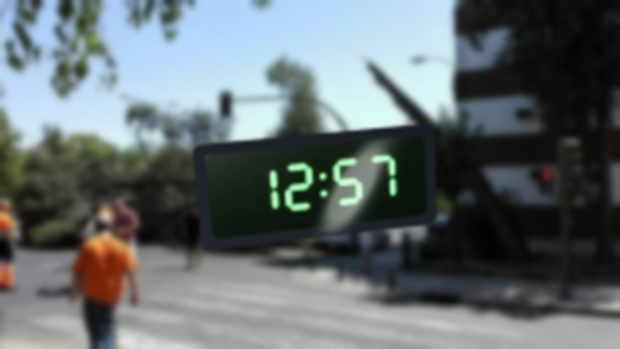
12:57
